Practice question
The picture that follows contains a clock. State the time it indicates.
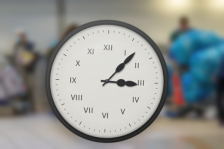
3:07
